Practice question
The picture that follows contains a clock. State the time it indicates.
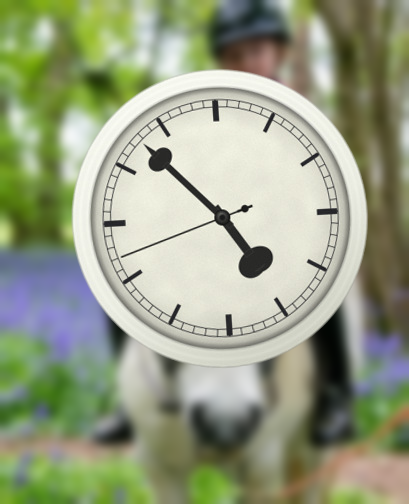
4:52:42
